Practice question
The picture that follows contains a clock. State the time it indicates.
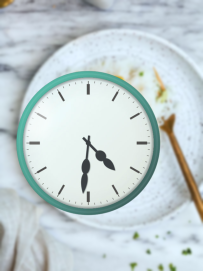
4:31
